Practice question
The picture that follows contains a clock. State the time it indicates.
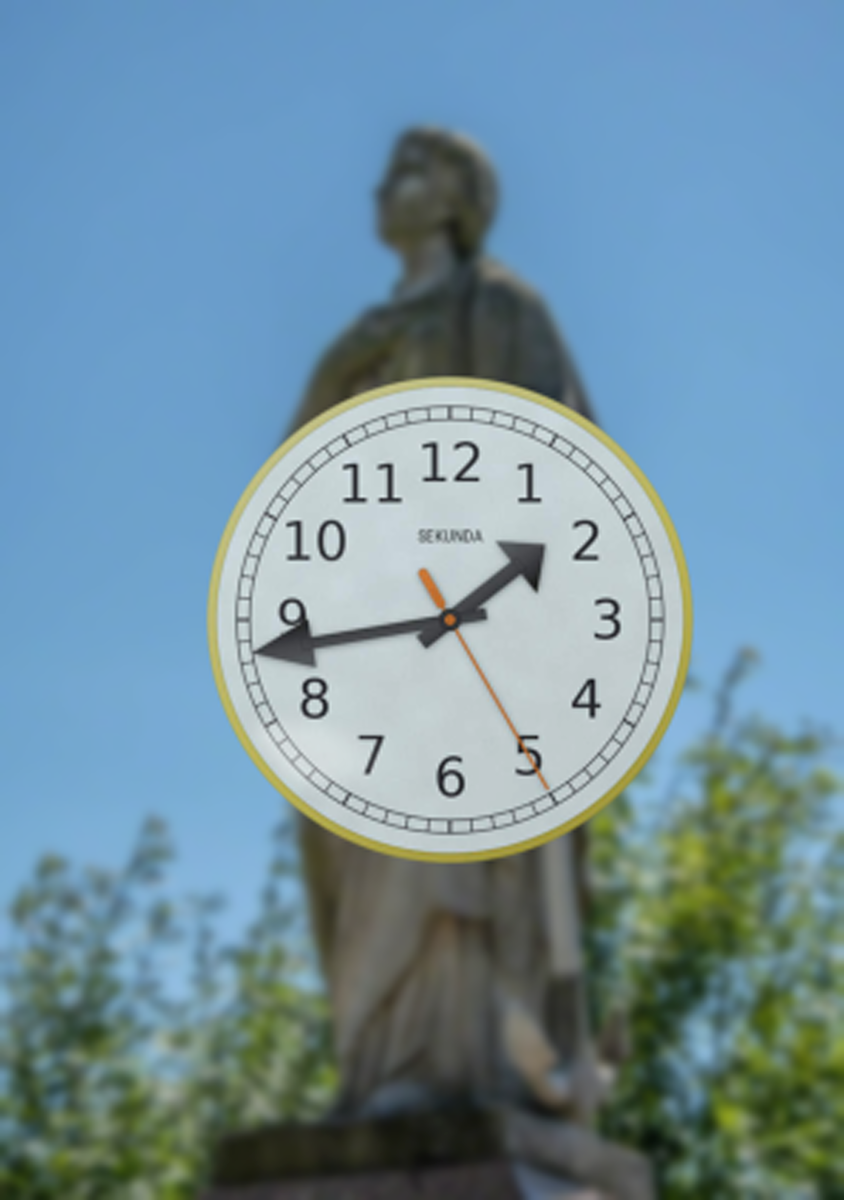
1:43:25
